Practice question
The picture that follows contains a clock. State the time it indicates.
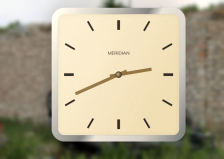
2:41
